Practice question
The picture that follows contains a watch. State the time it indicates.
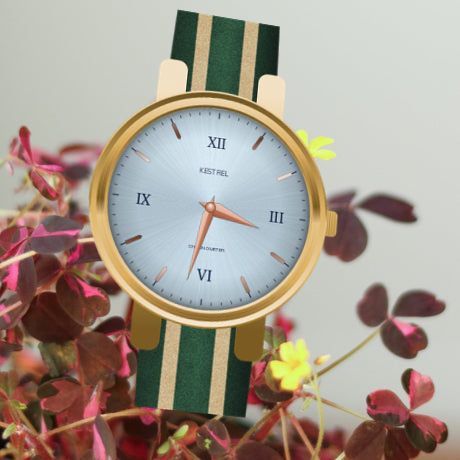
3:32
